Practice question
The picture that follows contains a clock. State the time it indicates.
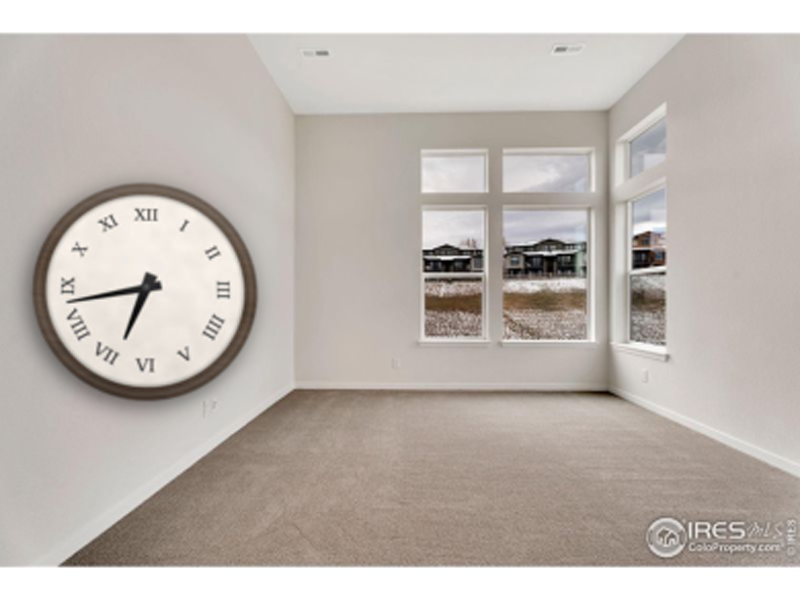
6:43
